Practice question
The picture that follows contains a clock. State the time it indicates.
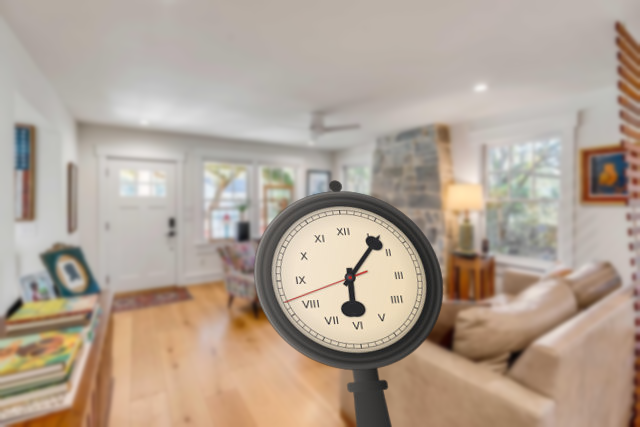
6:06:42
